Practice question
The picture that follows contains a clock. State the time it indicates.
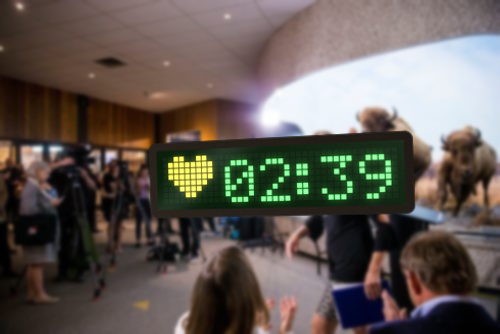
2:39
